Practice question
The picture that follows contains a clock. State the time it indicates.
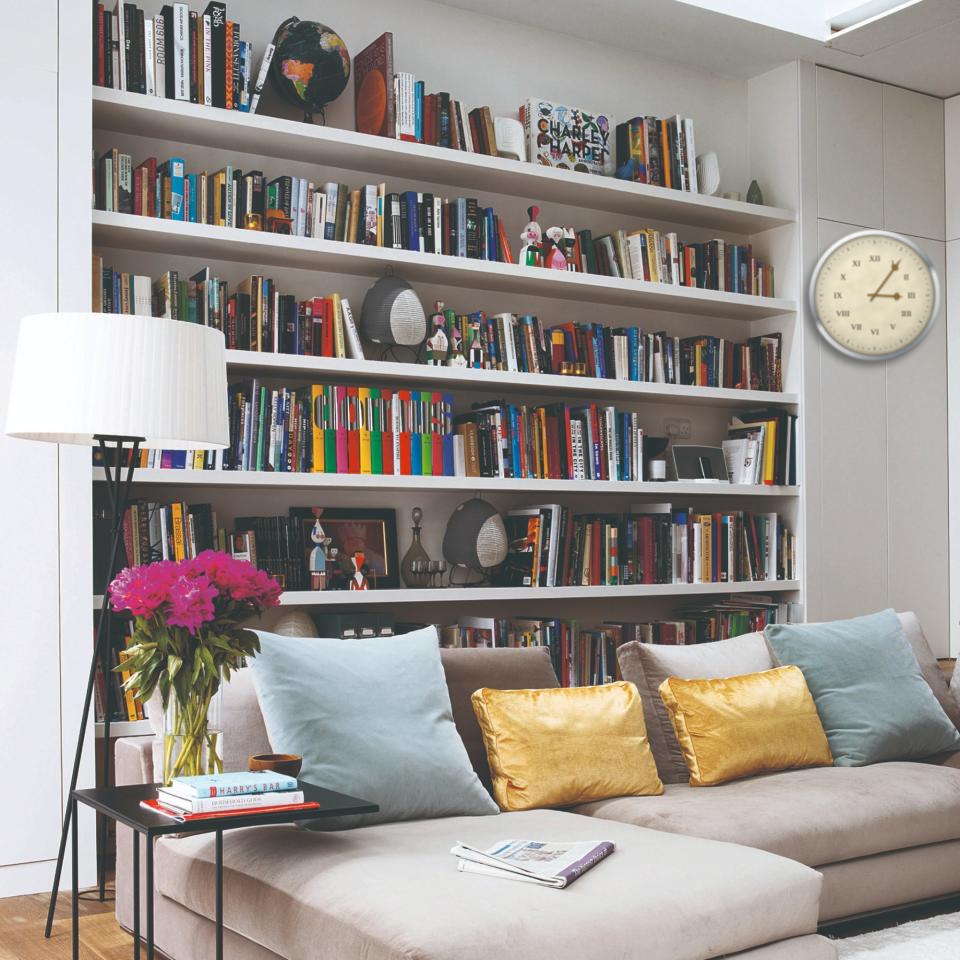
3:06
